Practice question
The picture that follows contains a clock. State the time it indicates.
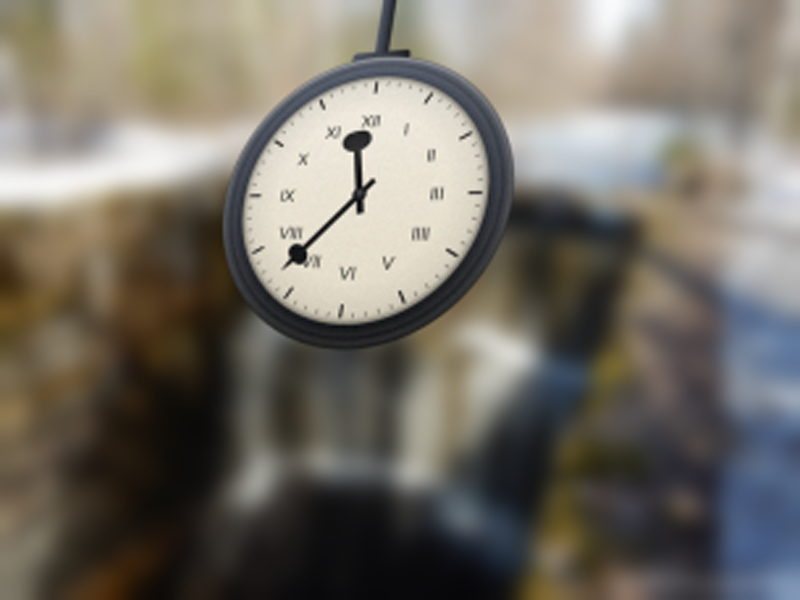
11:37
